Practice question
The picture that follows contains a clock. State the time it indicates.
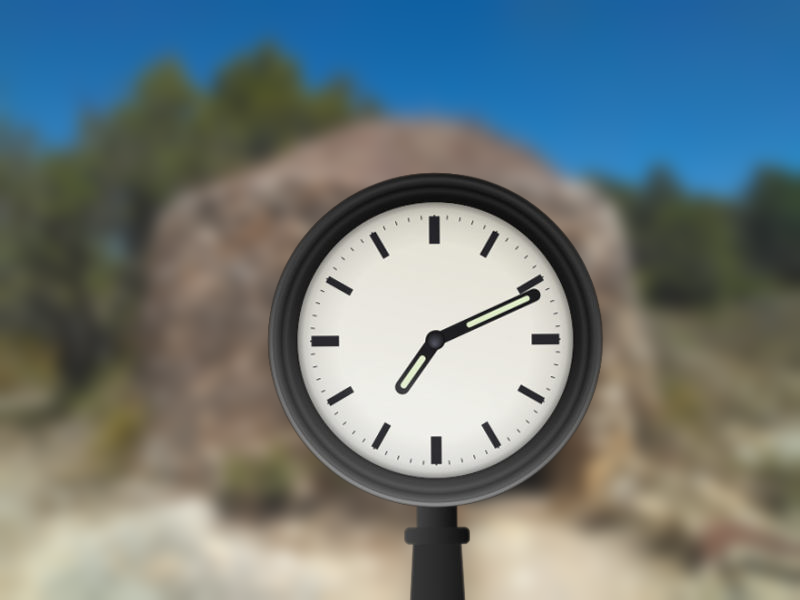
7:11
